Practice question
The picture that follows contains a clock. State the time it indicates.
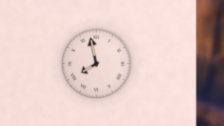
7:58
